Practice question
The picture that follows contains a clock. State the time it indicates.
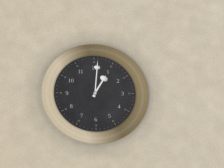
1:01
